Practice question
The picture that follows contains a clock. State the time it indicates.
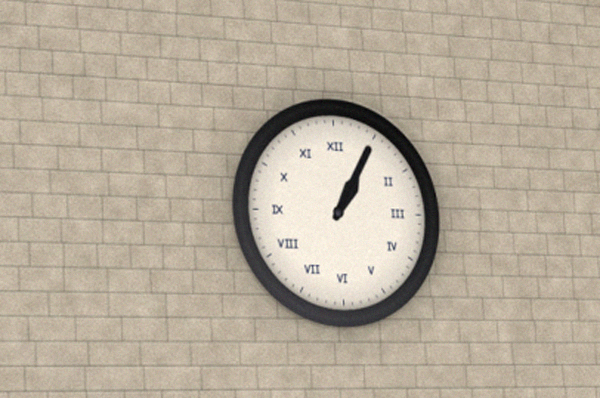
1:05
